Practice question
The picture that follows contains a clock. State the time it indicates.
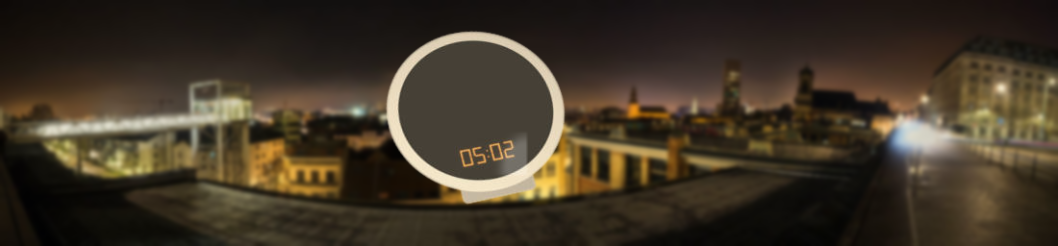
5:02
